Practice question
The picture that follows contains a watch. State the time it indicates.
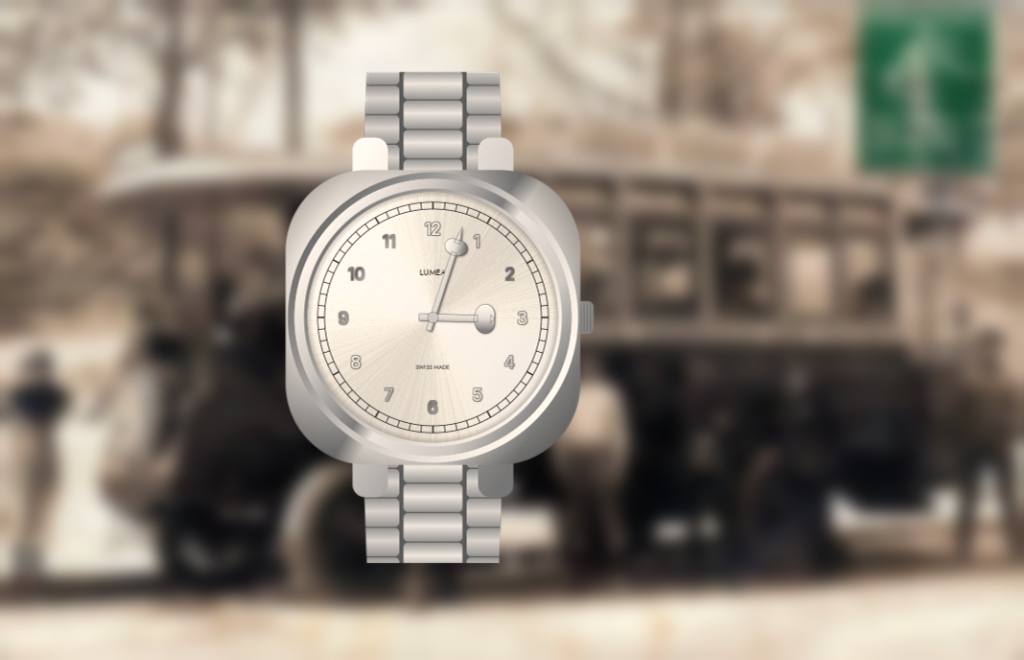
3:03
